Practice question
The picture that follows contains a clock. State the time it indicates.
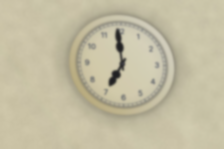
6:59
